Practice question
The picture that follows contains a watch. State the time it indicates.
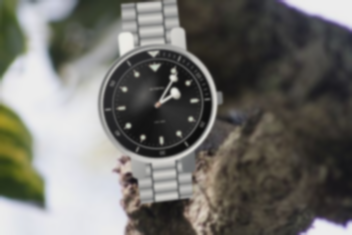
2:06
